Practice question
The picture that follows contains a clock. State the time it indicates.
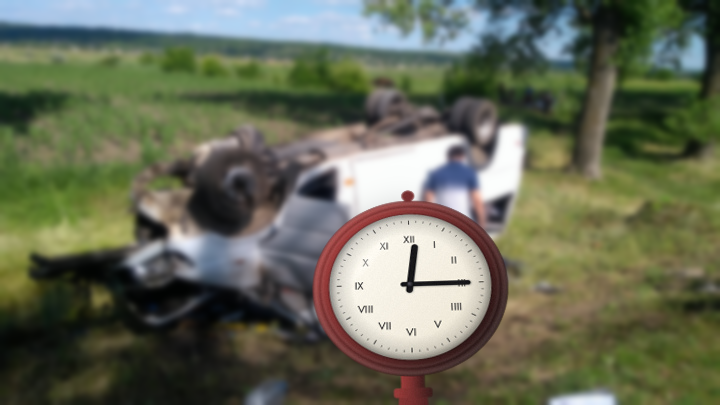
12:15
